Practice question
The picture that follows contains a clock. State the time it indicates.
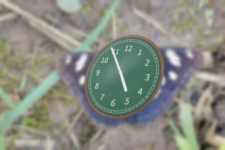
4:54
